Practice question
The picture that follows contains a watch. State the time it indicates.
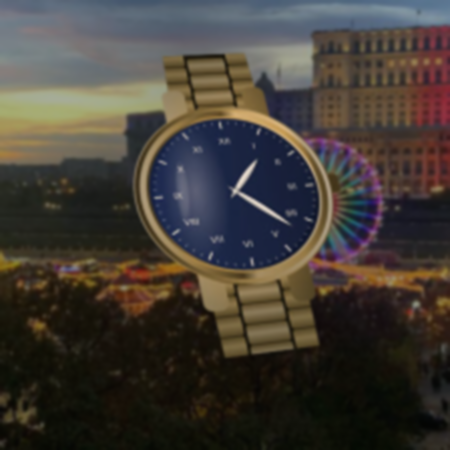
1:22
